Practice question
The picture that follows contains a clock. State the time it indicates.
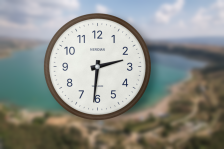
2:31
